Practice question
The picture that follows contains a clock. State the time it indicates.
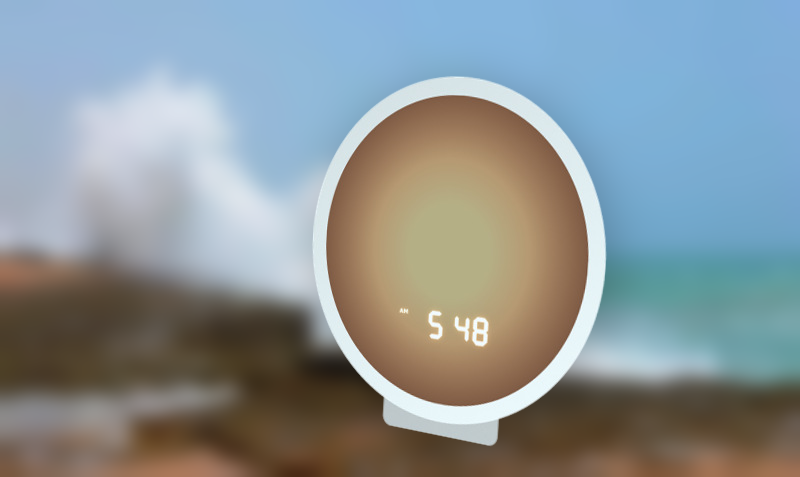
5:48
